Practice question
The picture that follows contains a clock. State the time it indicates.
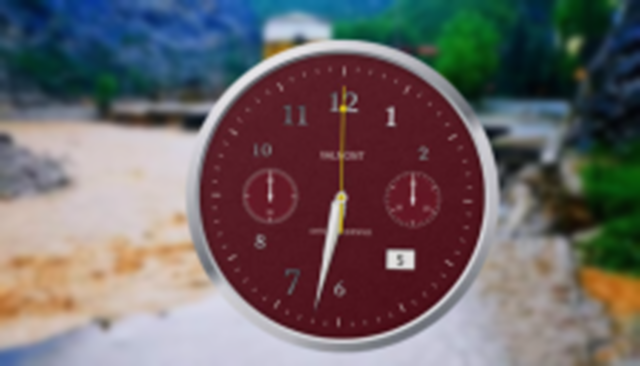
6:32
